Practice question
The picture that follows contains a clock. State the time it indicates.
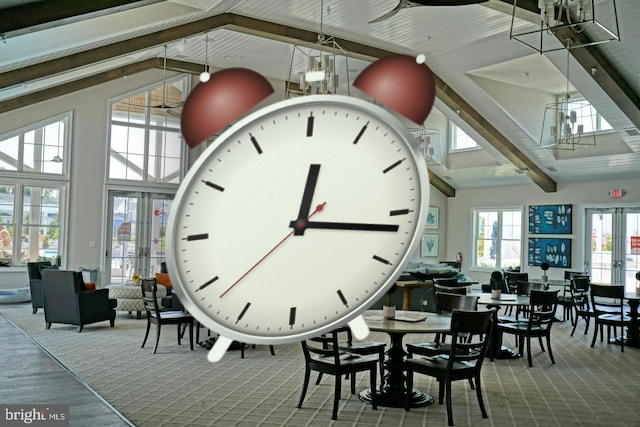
12:16:38
